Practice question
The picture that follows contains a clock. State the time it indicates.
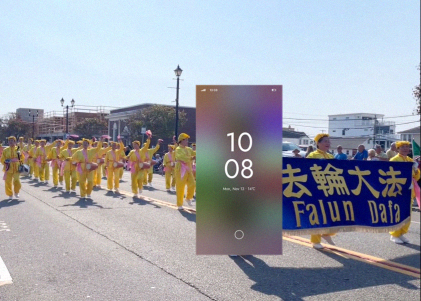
10:08
